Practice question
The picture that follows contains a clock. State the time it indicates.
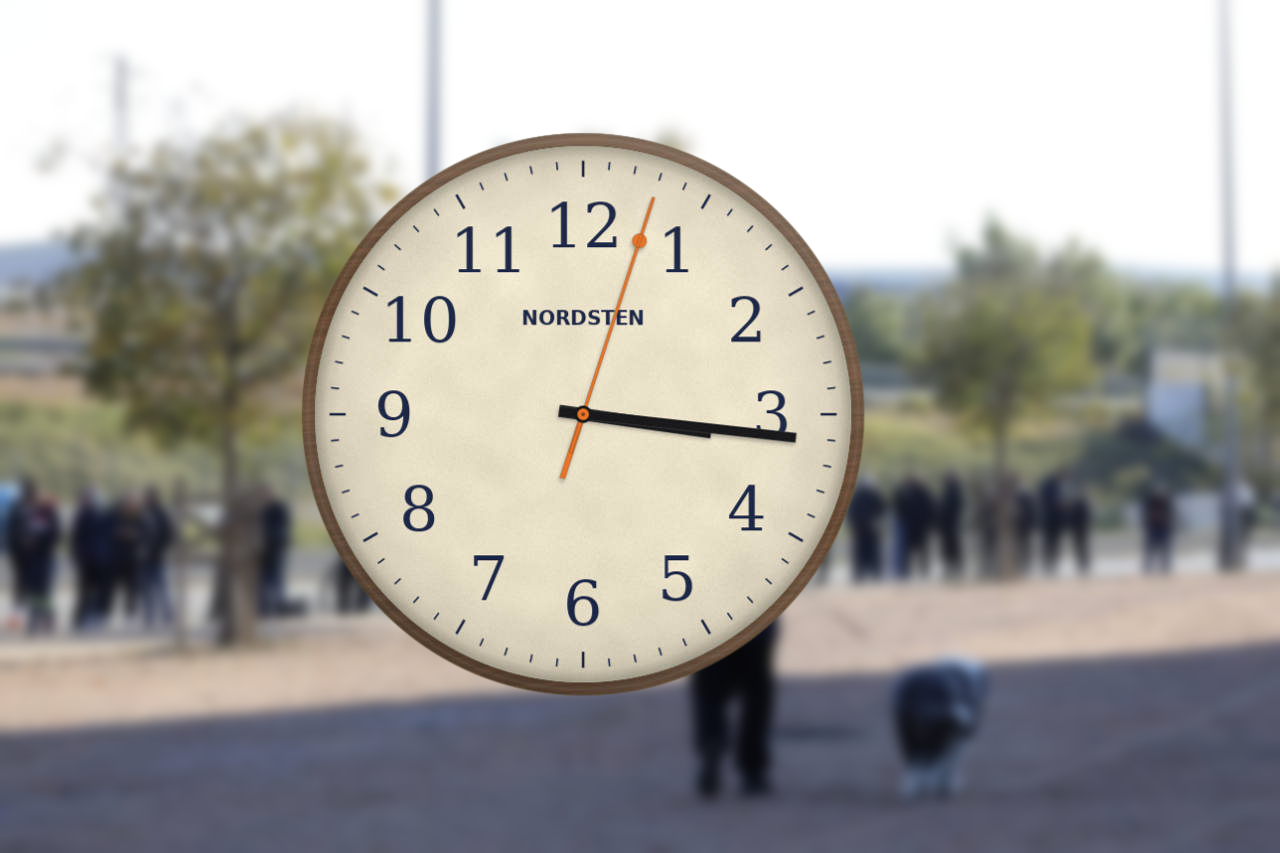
3:16:03
